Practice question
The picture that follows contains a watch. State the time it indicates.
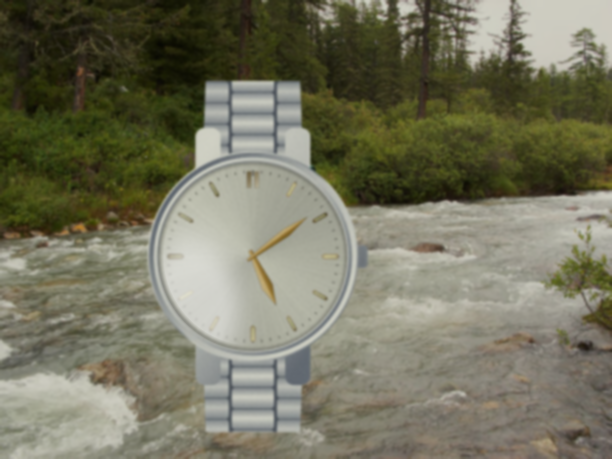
5:09
